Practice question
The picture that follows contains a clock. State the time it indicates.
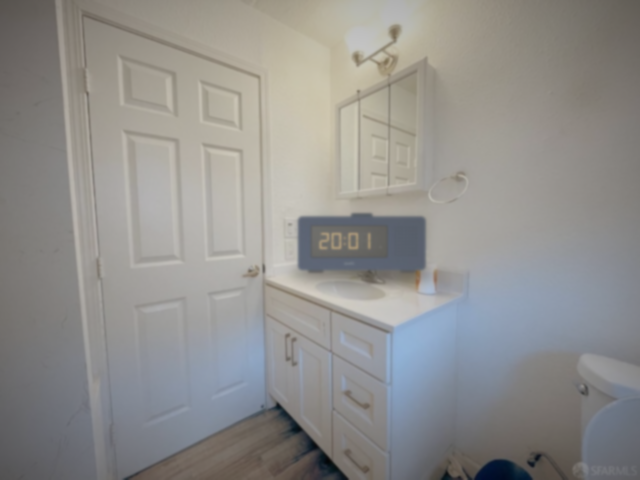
20:01
